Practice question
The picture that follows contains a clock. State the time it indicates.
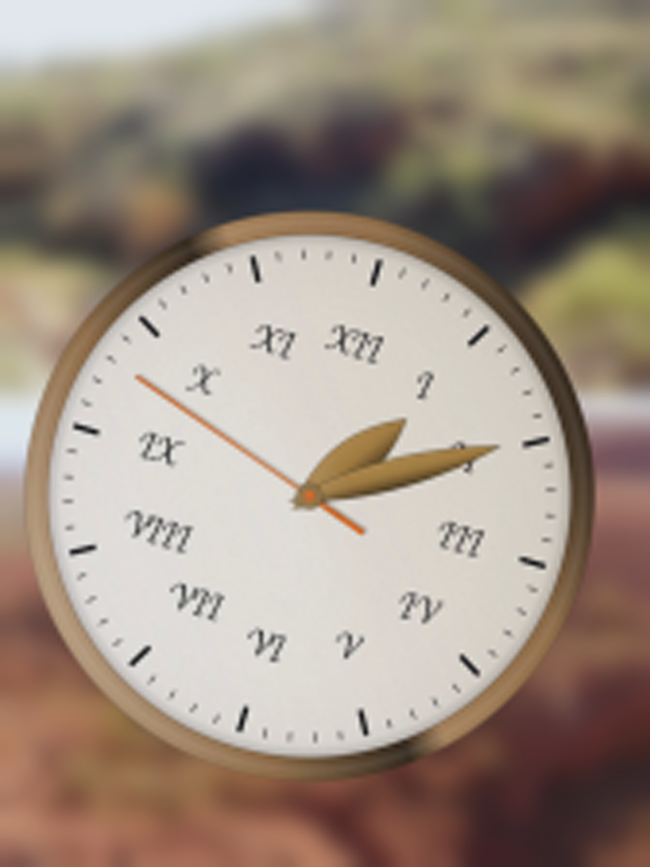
1:09:48
